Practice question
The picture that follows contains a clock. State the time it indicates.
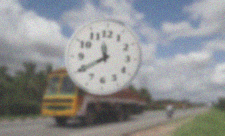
11:40
